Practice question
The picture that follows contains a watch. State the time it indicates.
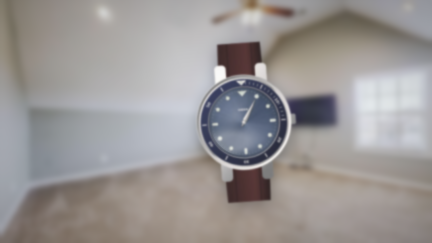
1:05
